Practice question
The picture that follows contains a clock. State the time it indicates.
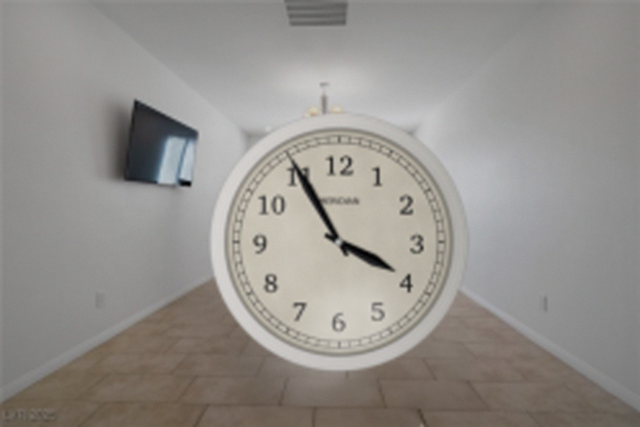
3:55
